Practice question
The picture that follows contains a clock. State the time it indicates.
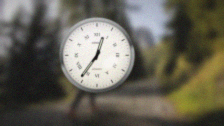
12:36
